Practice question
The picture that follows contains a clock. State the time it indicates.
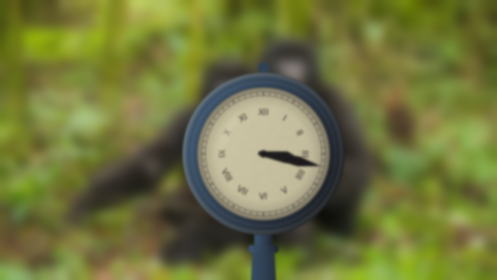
3:17
